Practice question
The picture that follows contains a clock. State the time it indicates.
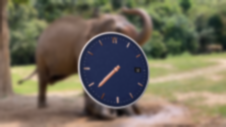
7:38
